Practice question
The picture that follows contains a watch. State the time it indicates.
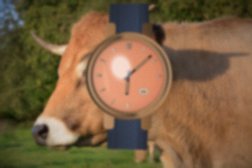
6:08
